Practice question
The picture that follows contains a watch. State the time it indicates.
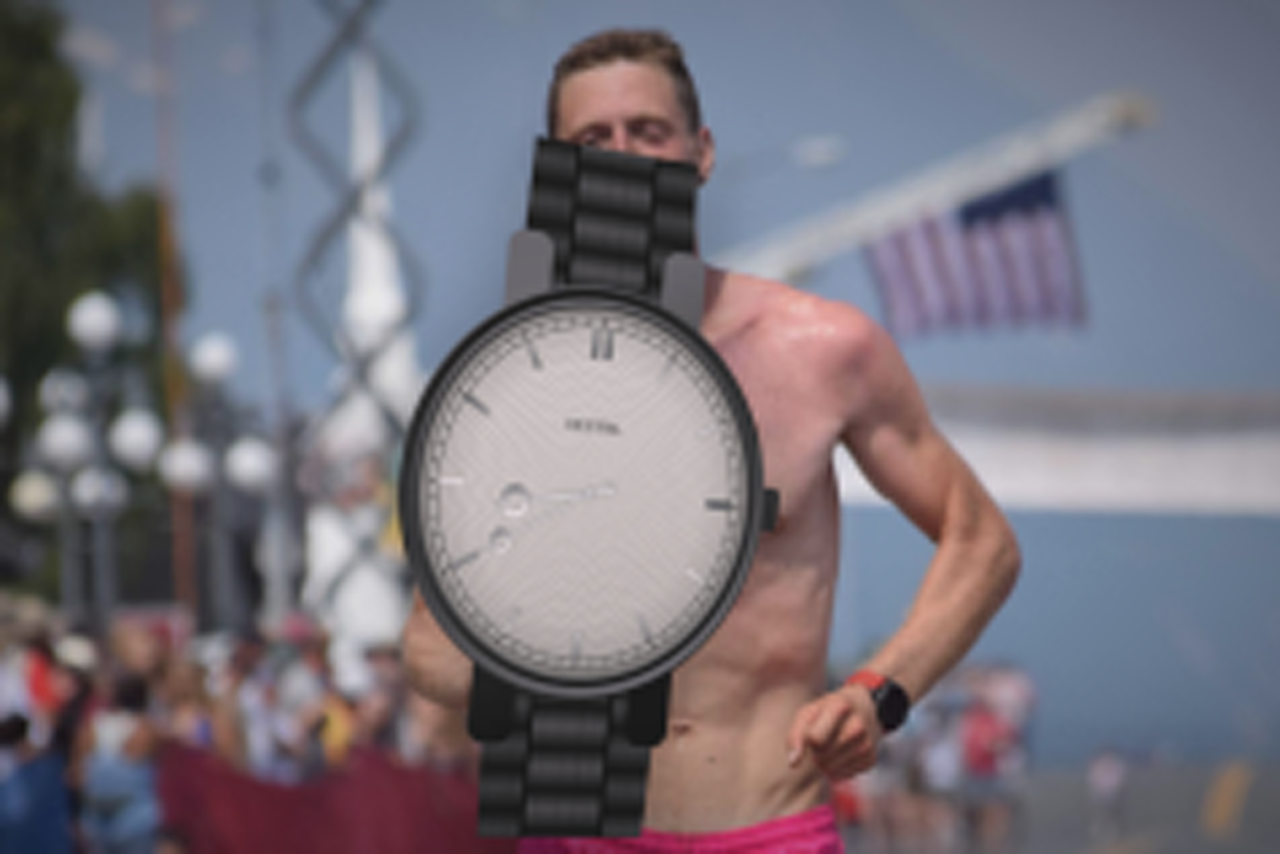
8:40
